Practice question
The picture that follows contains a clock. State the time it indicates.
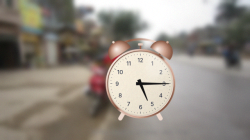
5:15
